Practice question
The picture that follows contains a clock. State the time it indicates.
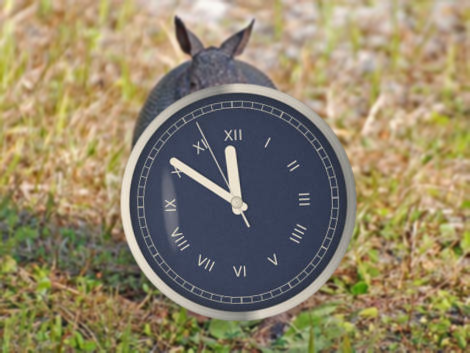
11:50:56
